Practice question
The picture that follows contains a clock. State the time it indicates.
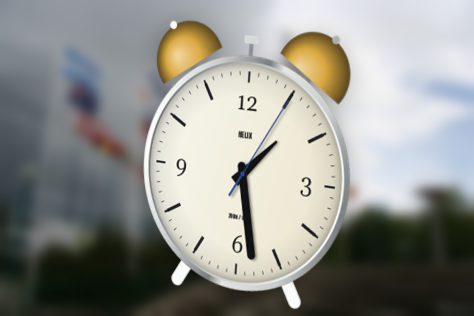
1:28:05
